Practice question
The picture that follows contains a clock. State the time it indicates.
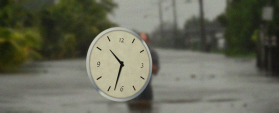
10:33
